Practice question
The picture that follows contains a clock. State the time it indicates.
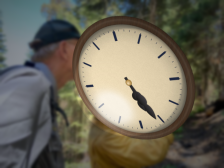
5:26
